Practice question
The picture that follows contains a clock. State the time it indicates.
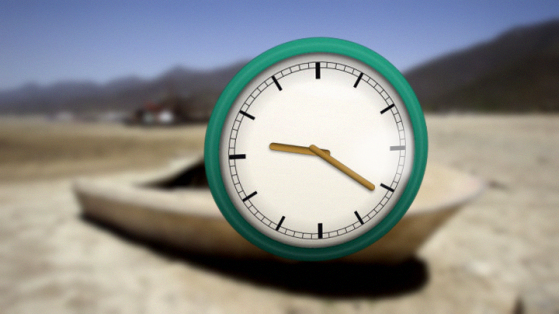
9:21
